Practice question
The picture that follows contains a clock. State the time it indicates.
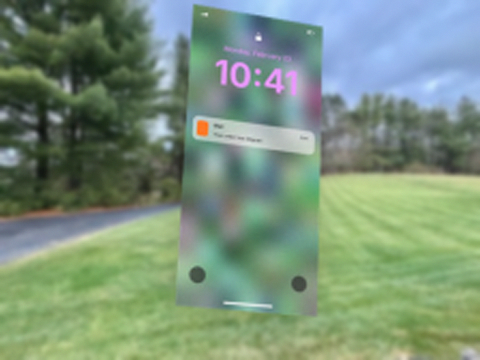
10:41
